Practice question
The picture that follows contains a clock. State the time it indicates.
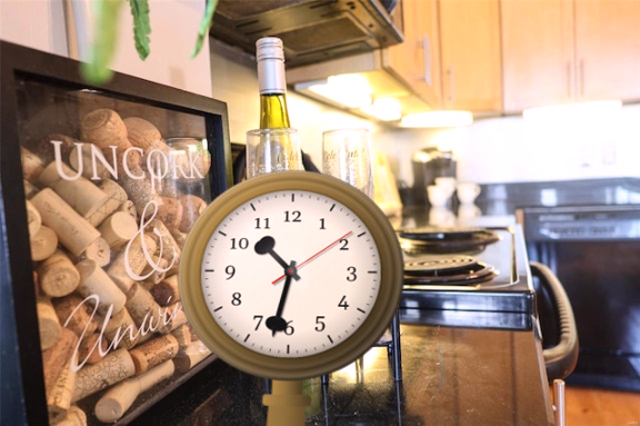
10:32:09
